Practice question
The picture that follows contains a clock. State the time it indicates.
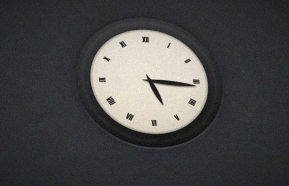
5:16
